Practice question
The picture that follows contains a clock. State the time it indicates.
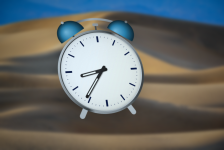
8:36
